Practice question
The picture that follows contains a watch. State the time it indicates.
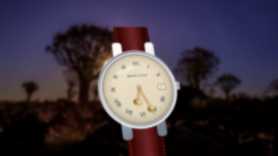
6:26
